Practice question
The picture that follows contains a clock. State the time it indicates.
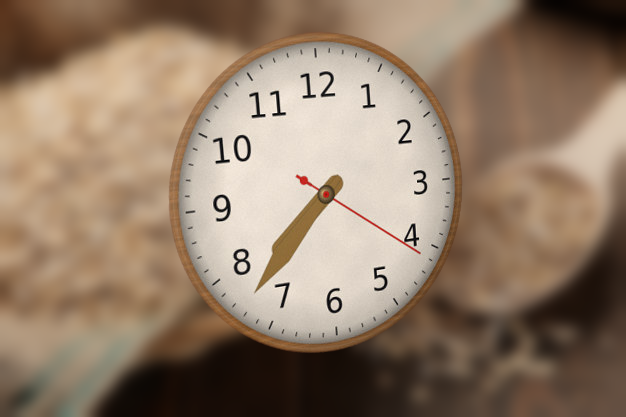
7:37:21
